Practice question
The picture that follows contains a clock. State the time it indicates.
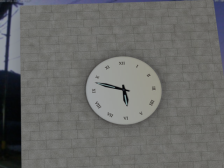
5:48
